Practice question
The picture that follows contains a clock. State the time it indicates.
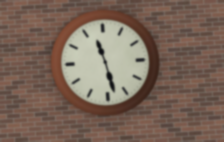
11:28
